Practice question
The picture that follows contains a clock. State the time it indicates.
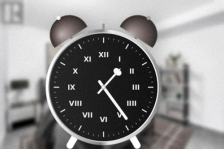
1:24
